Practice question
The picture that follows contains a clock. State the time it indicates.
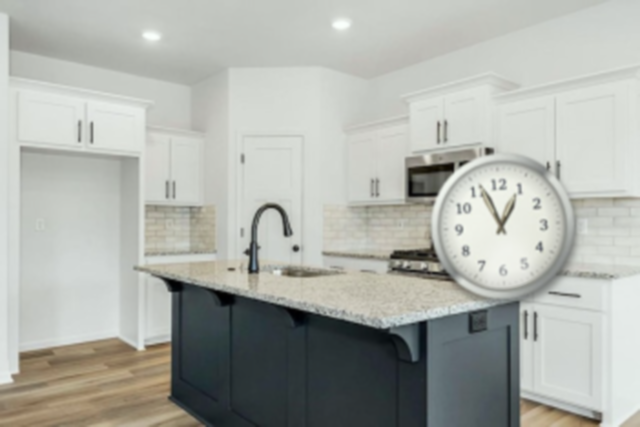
12:56
